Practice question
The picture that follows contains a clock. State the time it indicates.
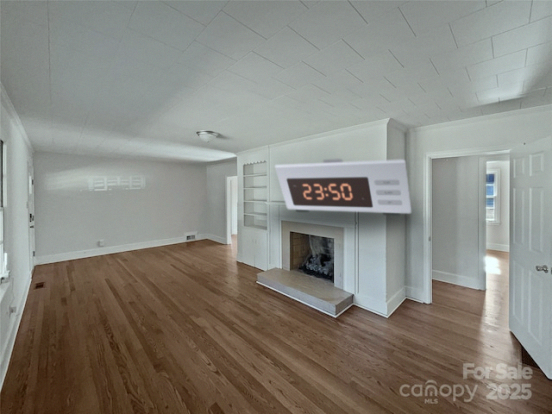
23:50
